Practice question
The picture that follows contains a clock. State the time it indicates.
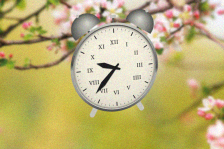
9:37
